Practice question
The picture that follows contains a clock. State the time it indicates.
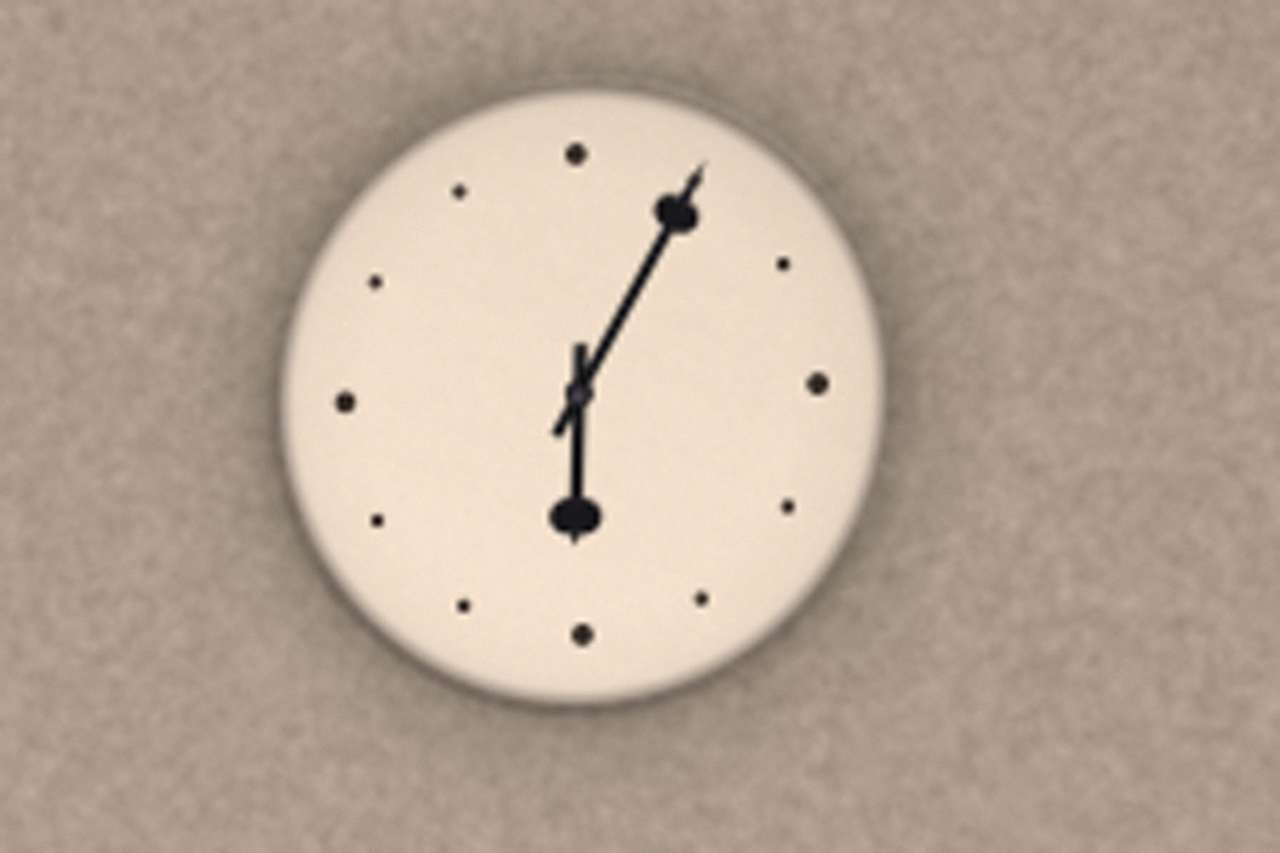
6:05
